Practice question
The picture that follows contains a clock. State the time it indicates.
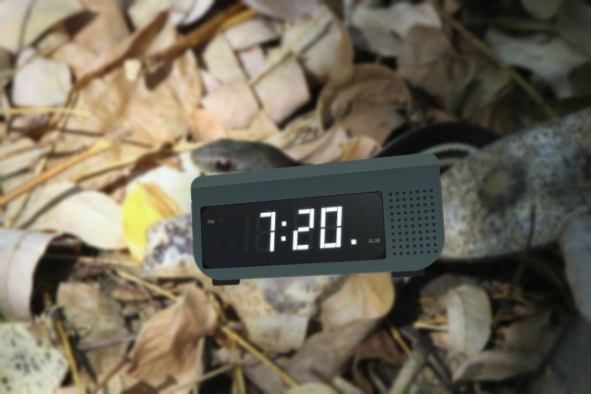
7:20
